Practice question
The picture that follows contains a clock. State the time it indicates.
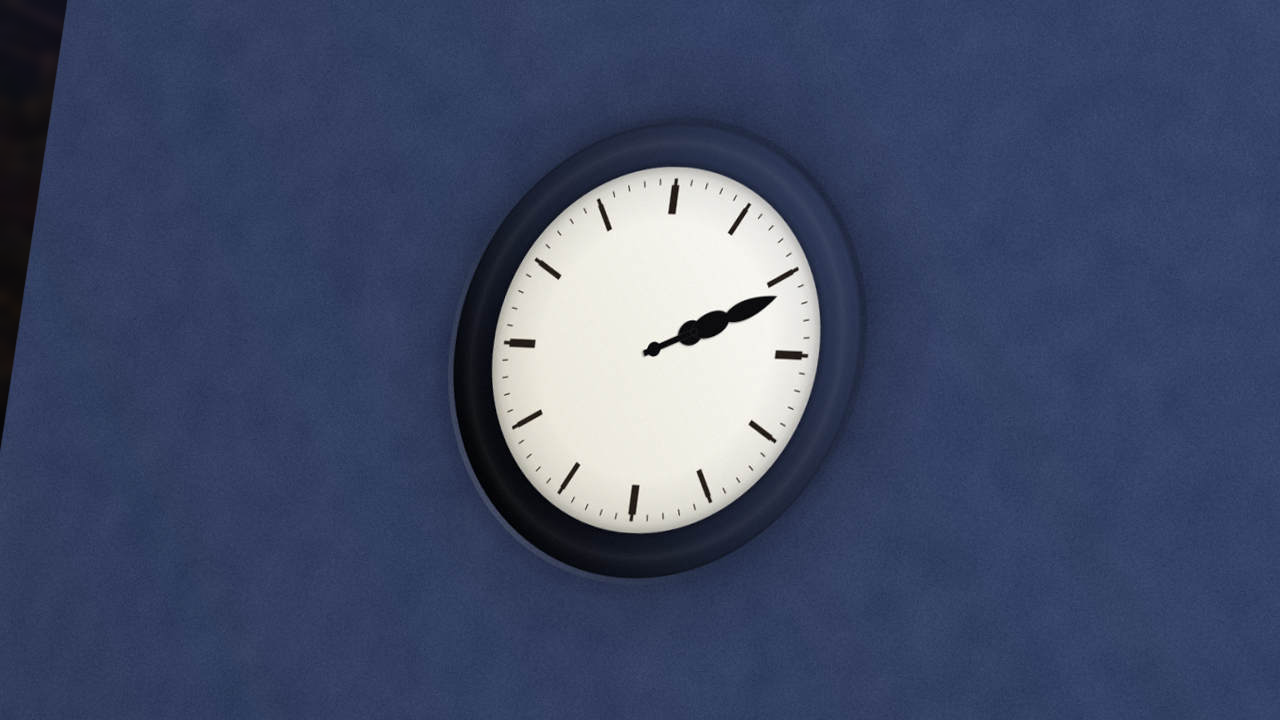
2:11
